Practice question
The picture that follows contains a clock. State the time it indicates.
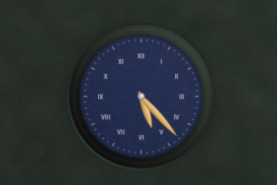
5:23
